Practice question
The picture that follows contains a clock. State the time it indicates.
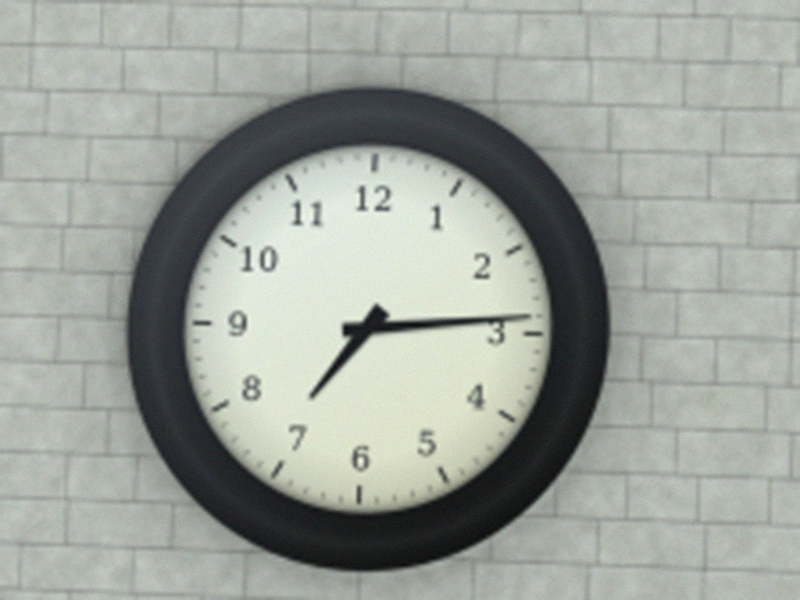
7:14
